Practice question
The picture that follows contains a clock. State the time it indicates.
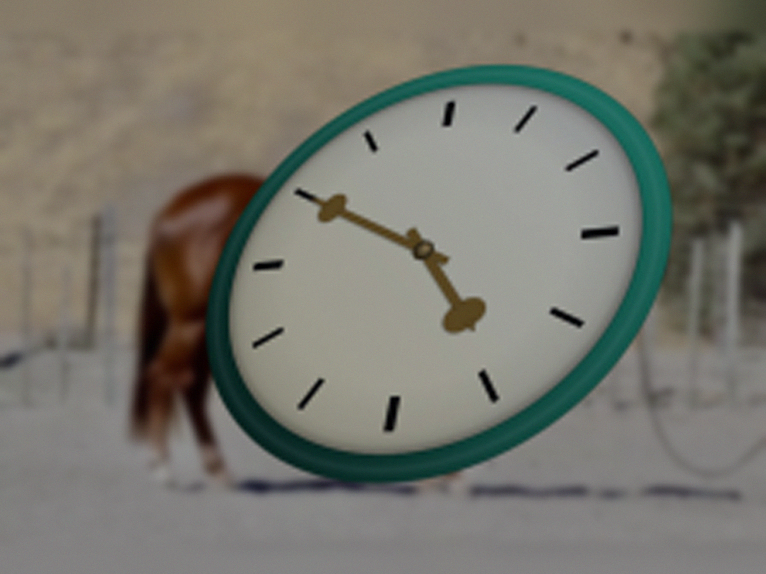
4:50
